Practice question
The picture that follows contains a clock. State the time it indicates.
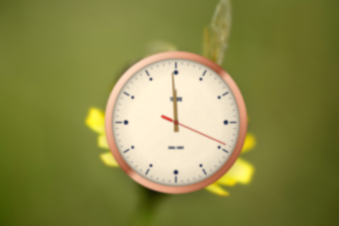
11:59:19
